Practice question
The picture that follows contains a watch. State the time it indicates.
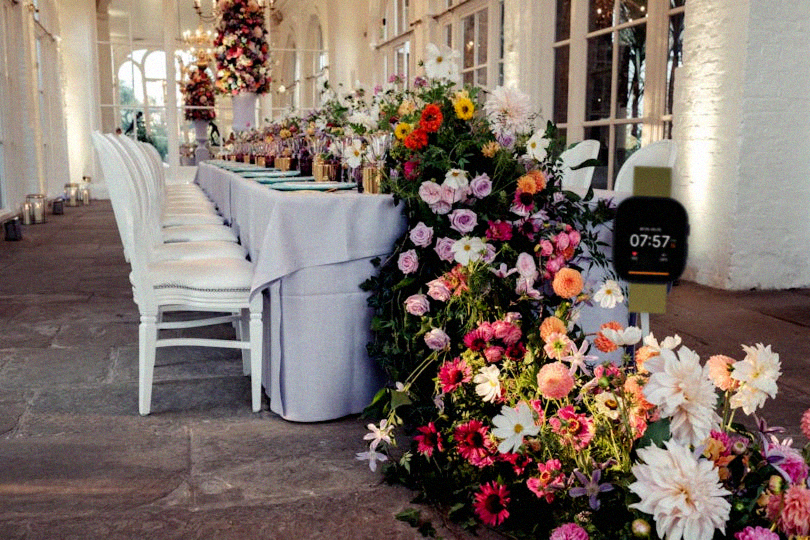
7:57
